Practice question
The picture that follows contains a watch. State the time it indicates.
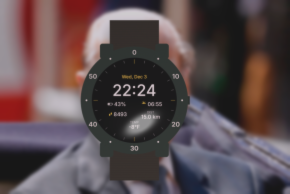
22:24
